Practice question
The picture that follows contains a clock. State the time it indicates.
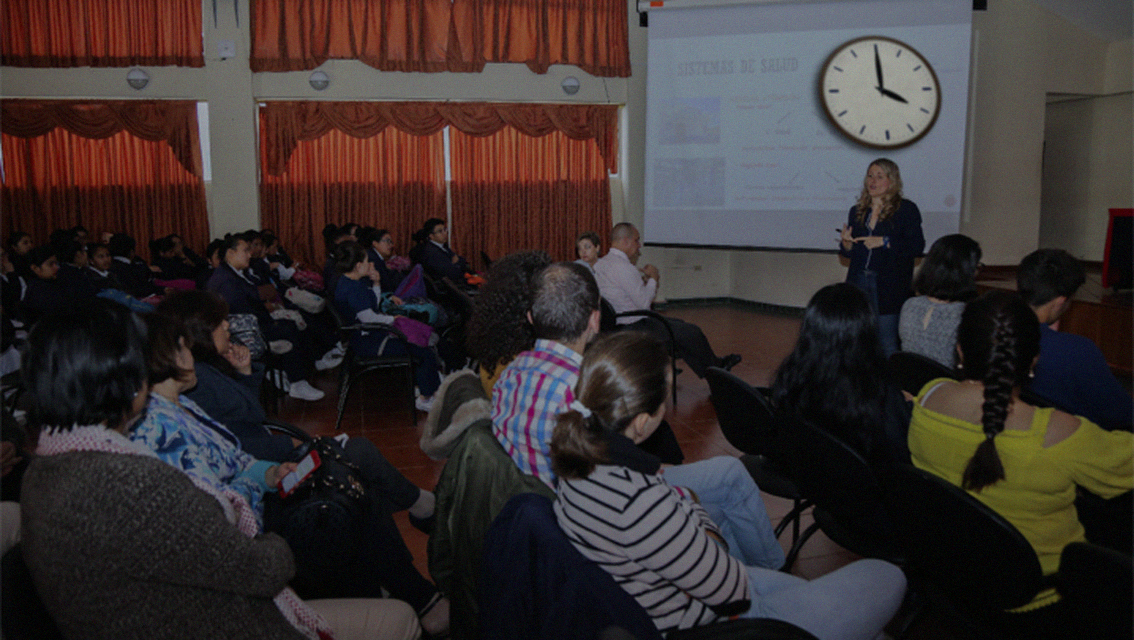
4:00
